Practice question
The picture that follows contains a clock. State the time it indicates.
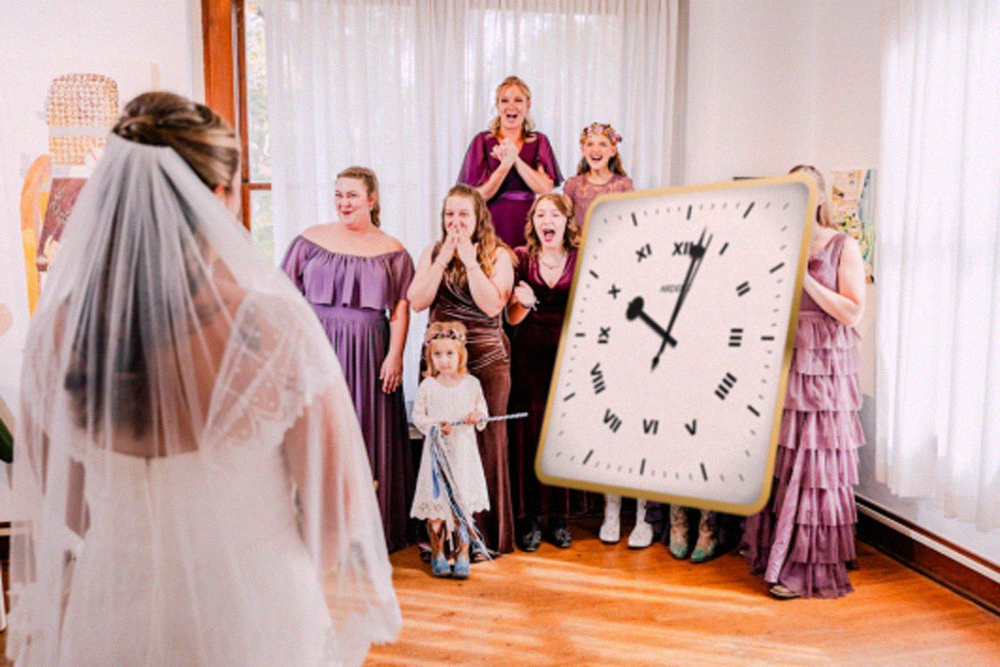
10:02:03
